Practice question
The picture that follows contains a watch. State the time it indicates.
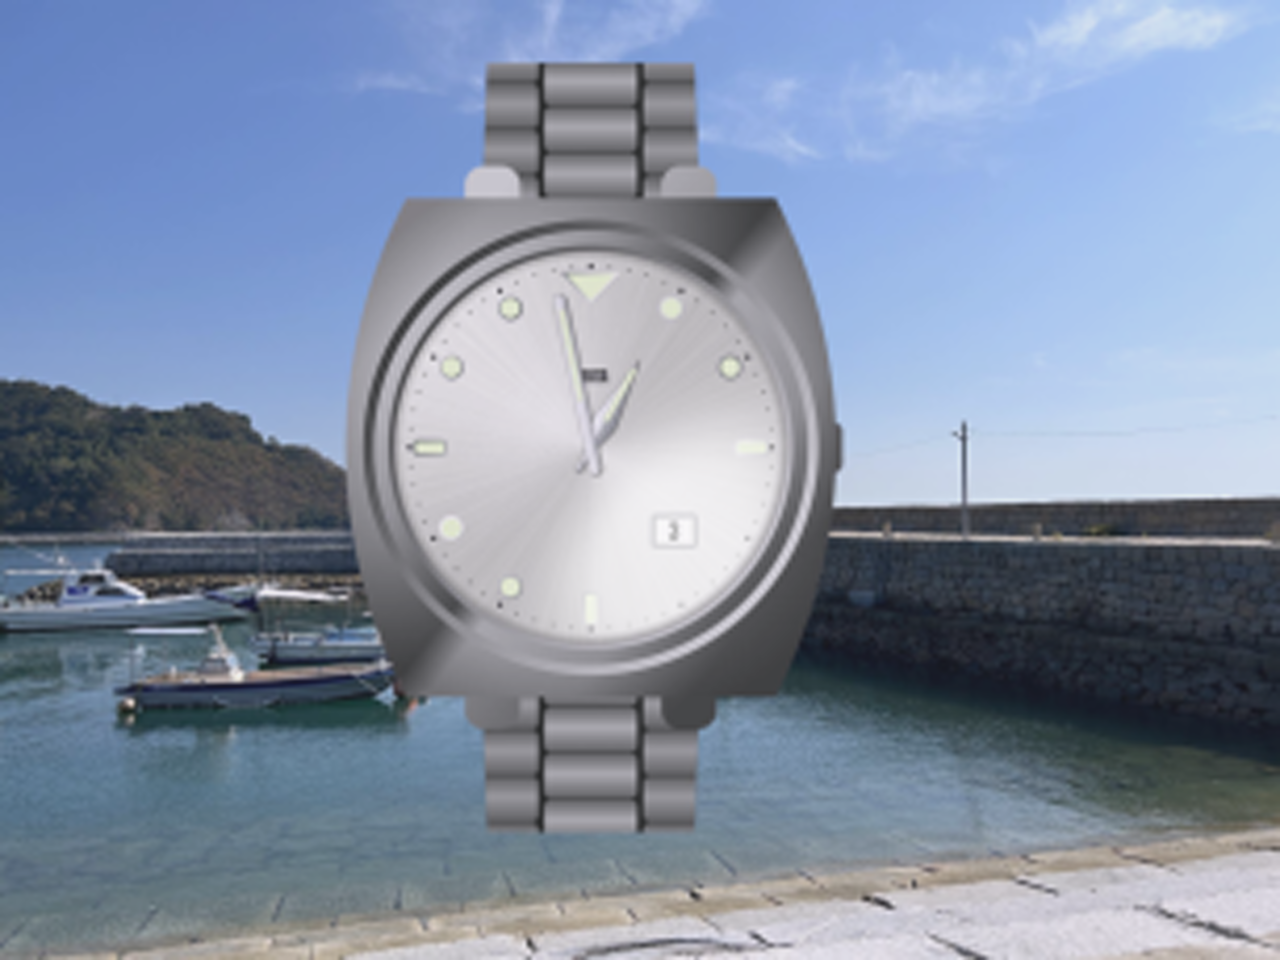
12:58
